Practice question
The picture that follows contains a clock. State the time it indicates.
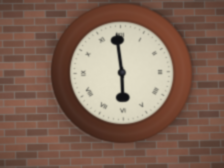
5:59
